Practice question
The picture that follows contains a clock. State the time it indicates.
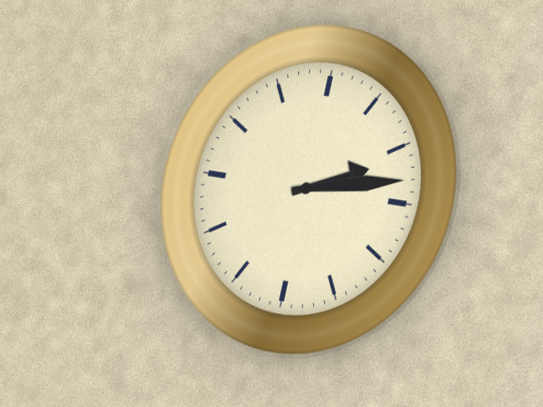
2:13
